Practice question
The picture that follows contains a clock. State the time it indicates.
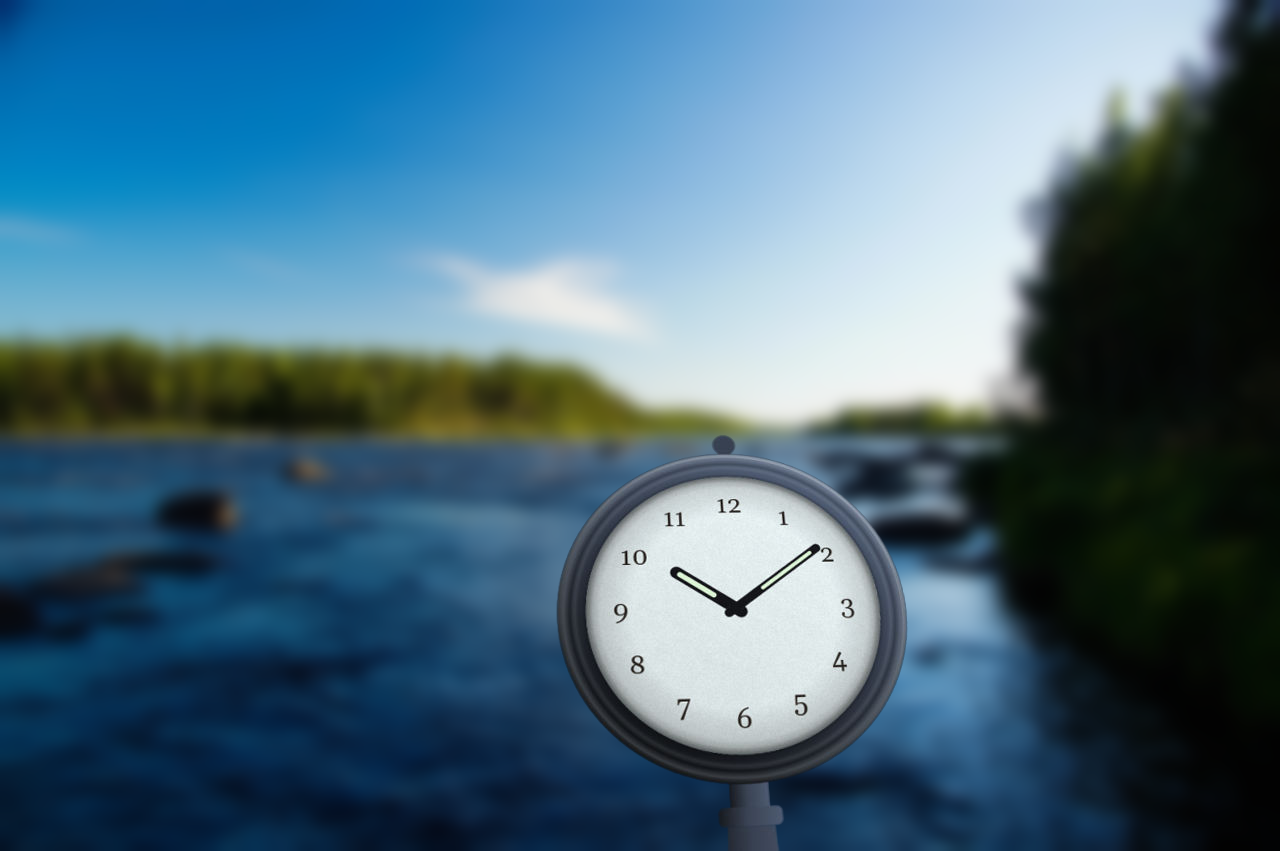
10:09
